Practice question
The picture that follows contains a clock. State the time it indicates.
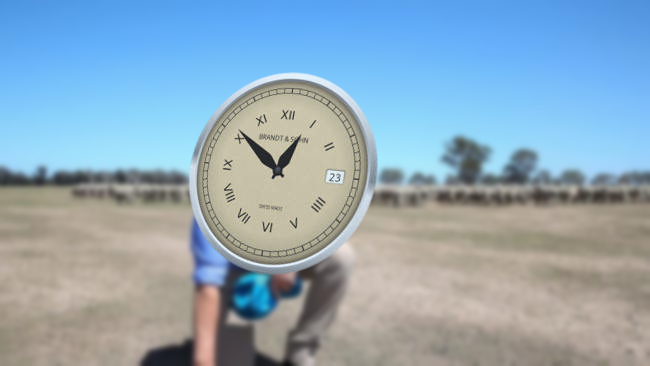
12:51
